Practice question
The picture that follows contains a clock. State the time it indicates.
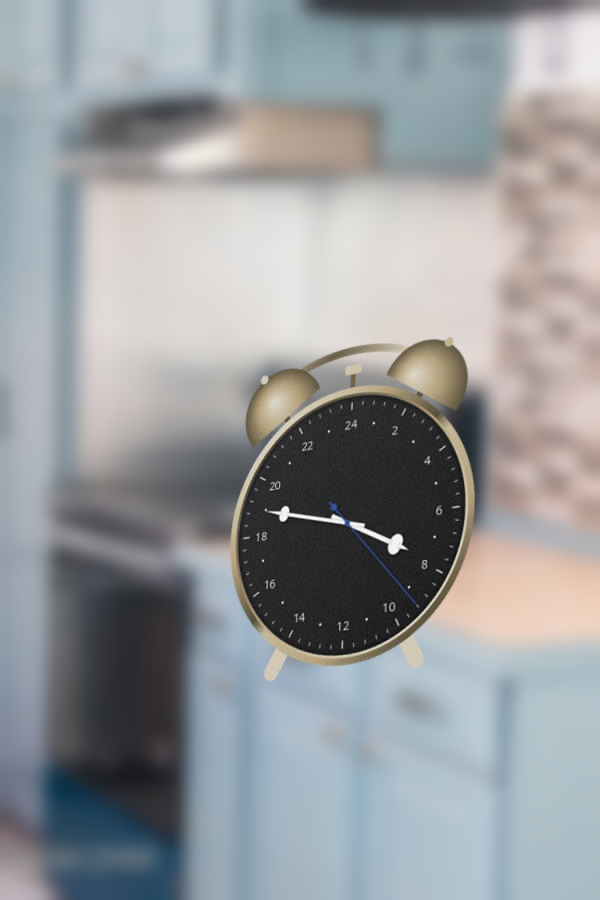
7:47:23
